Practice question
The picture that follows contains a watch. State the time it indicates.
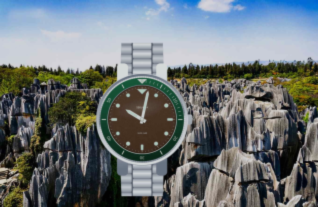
10:02
